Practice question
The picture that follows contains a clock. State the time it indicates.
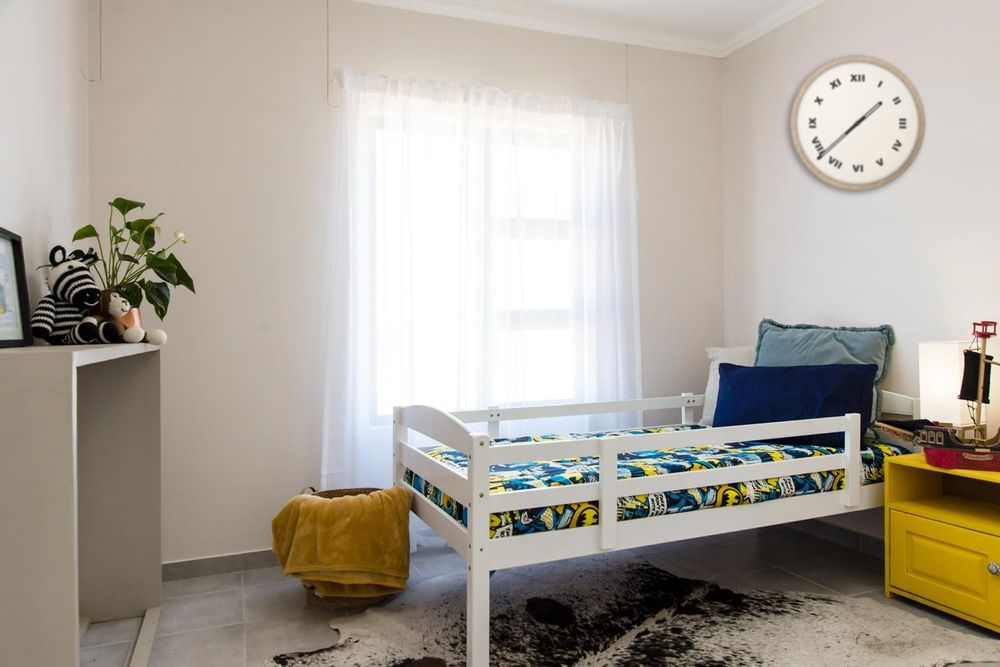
1:38
